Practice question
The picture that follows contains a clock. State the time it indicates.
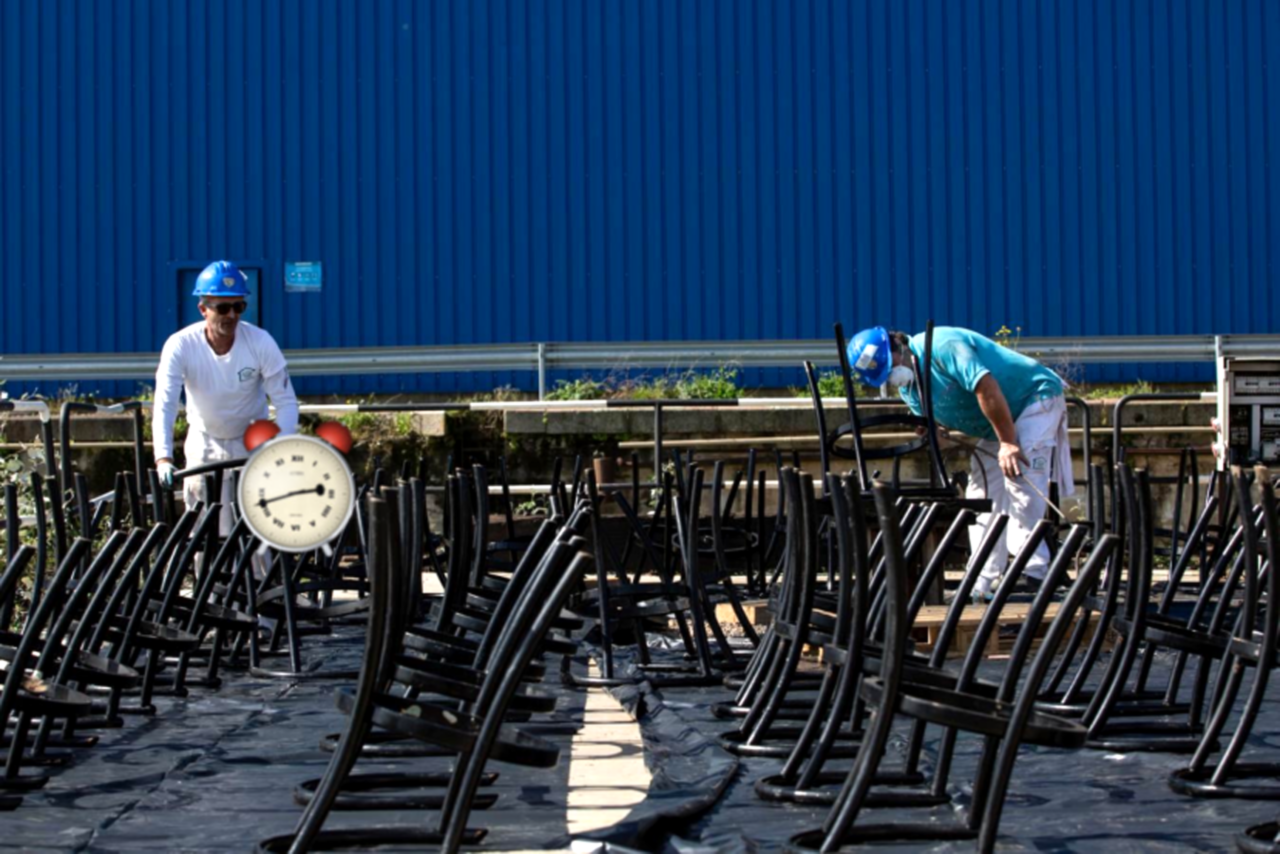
2:42
